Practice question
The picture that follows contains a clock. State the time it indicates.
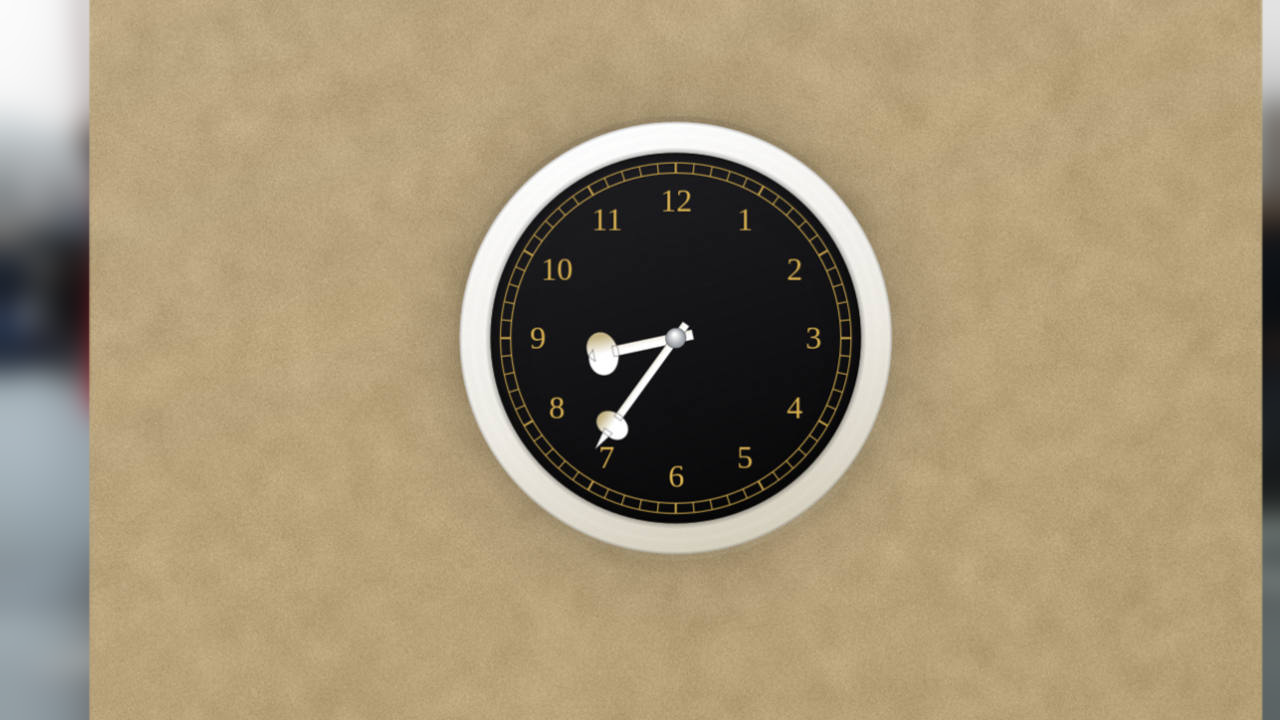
8:36
